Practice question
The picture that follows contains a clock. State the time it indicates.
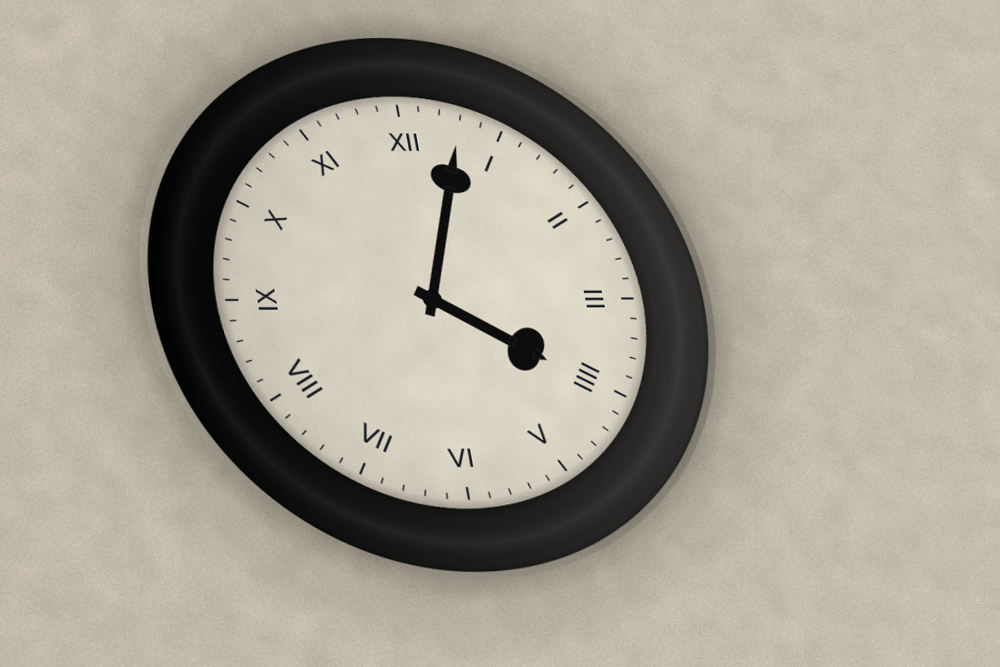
4:03
